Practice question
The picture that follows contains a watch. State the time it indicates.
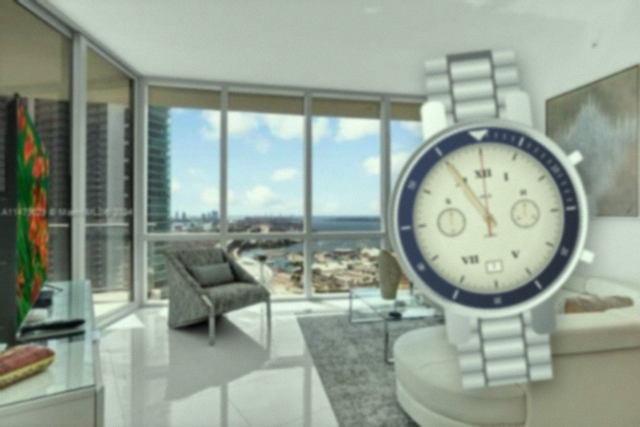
10:55
